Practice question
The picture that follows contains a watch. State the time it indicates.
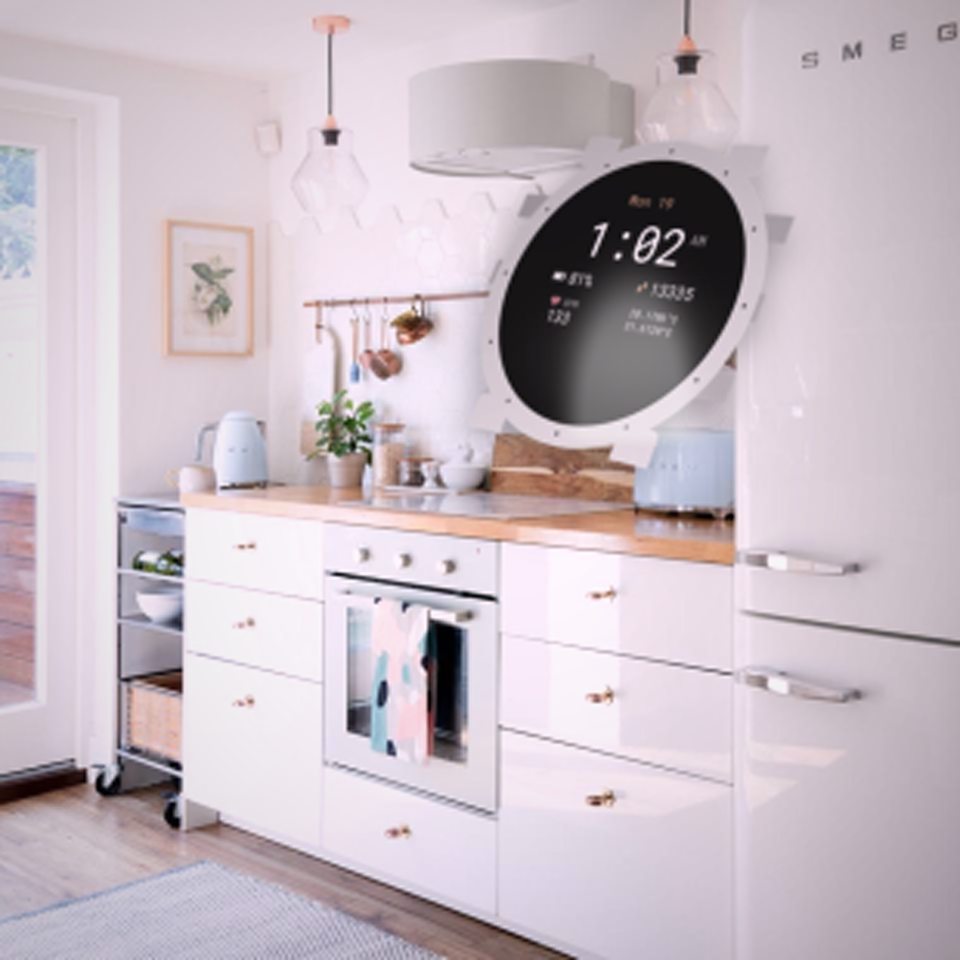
1:02
